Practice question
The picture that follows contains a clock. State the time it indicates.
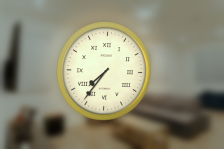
7:36
